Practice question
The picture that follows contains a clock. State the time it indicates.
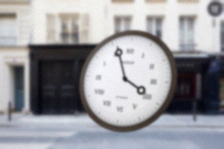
3:56
